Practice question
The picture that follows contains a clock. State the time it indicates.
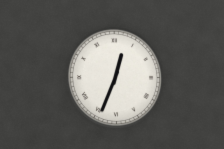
12:34
